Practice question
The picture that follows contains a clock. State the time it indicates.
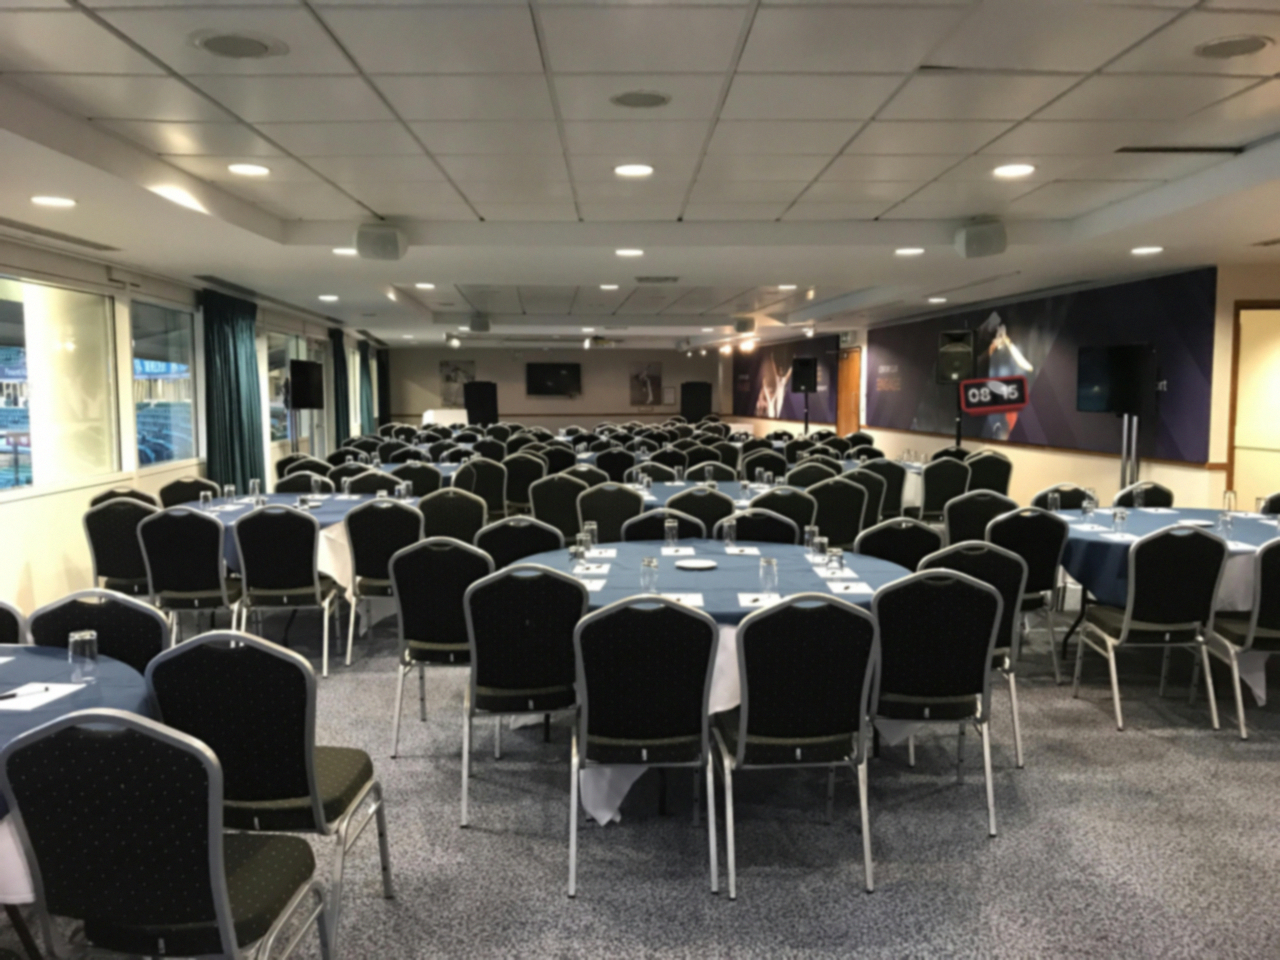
8:15
